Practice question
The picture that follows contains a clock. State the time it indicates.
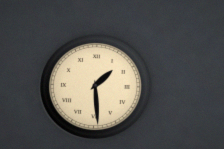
1:29
